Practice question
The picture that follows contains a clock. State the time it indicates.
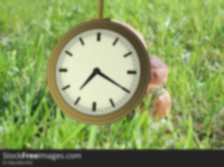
7:20
